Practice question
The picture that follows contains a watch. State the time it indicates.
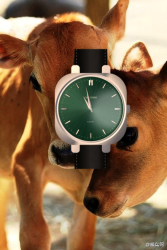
10:58
